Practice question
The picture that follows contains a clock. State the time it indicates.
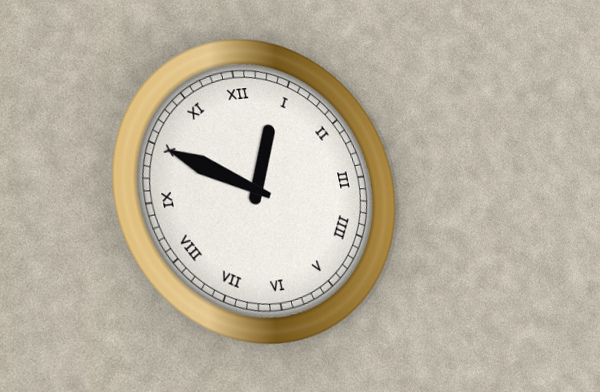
12:50
